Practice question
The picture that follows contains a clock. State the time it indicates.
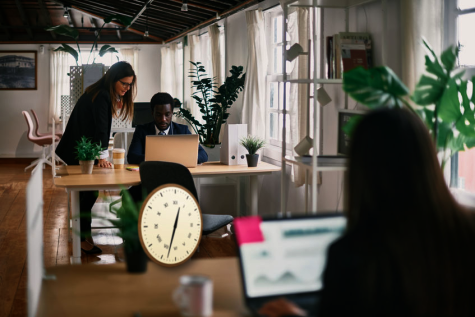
12:33
